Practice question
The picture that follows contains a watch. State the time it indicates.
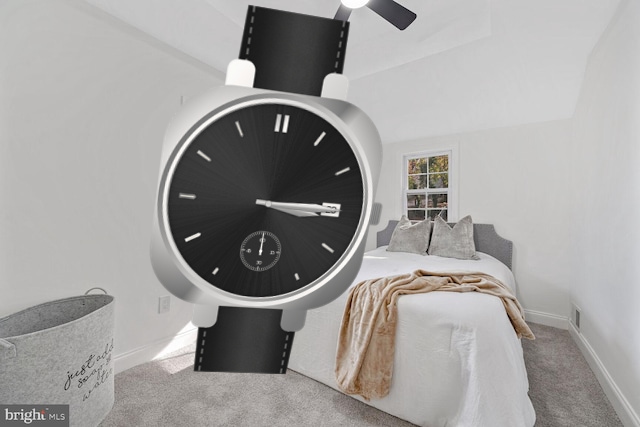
3:15
